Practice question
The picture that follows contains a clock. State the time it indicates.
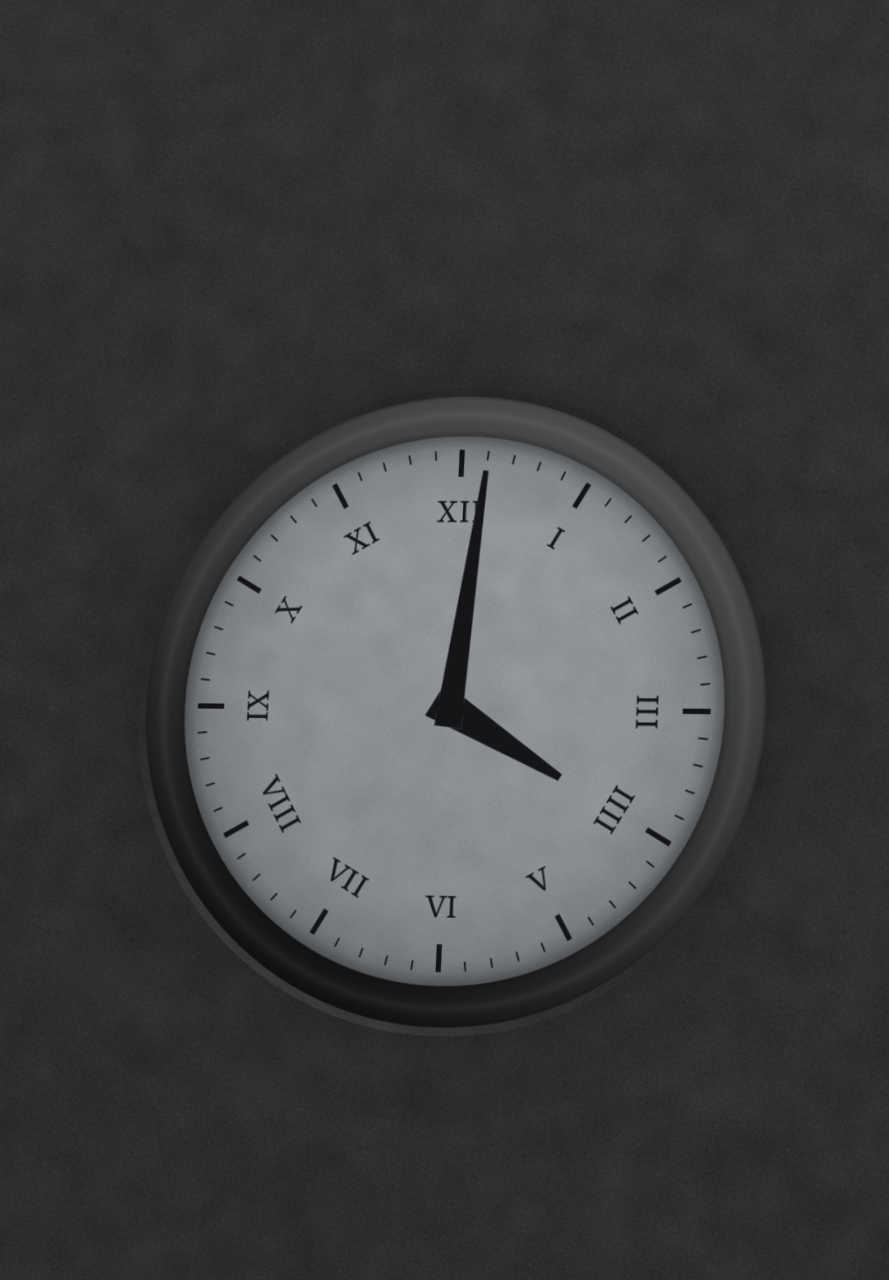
4:01
